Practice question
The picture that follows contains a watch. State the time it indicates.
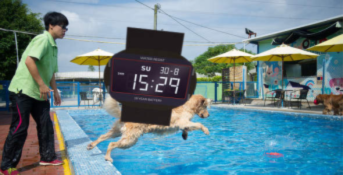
15:29
